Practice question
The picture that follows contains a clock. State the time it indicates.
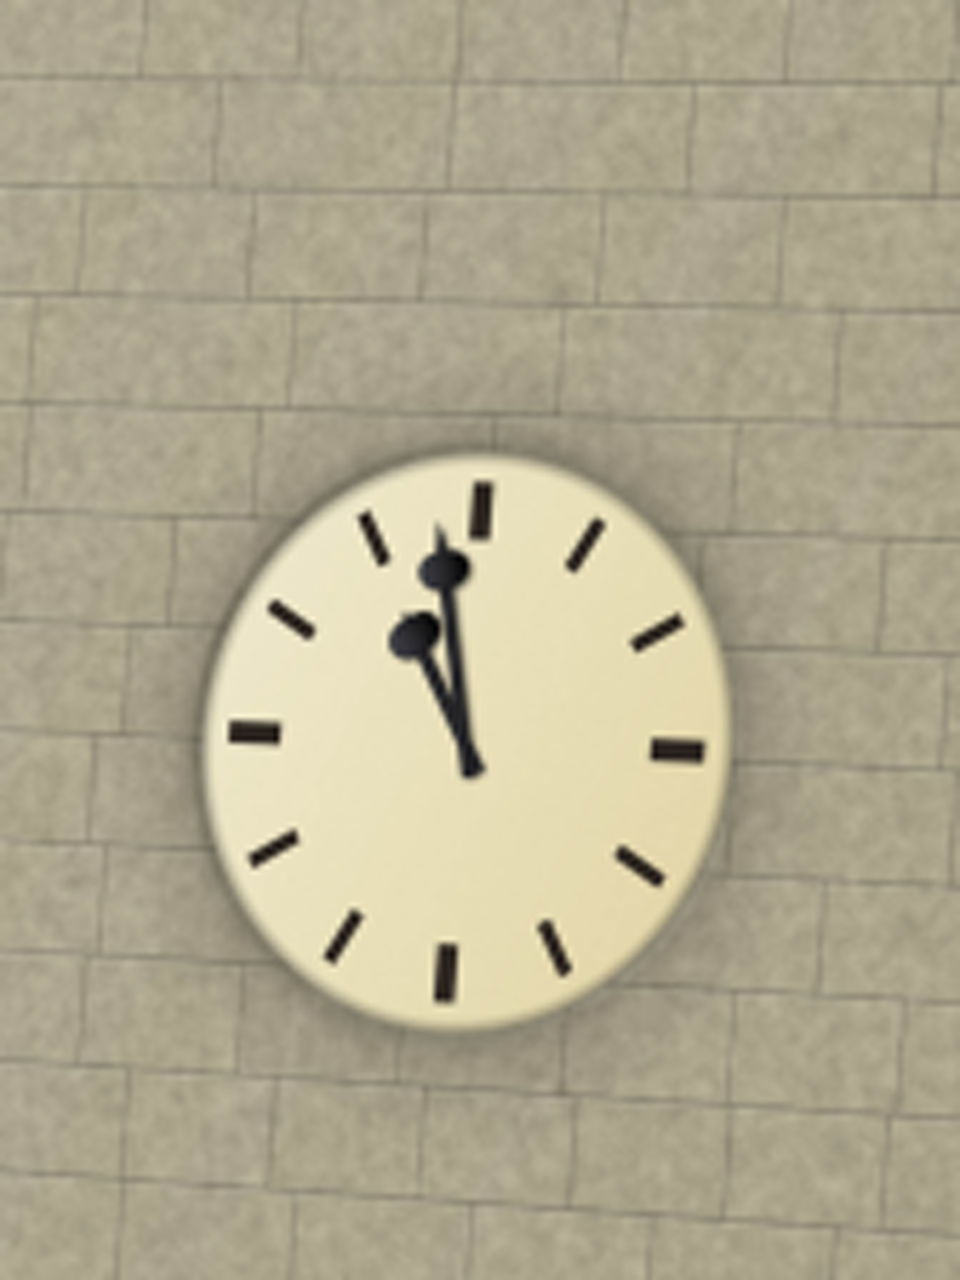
10:58
